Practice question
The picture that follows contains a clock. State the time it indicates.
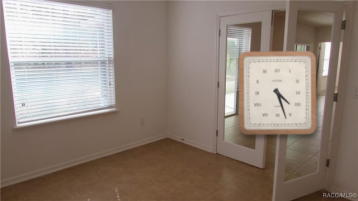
4:27
